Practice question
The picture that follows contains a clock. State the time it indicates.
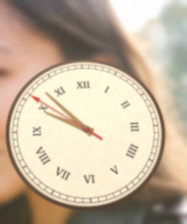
9:52:51
